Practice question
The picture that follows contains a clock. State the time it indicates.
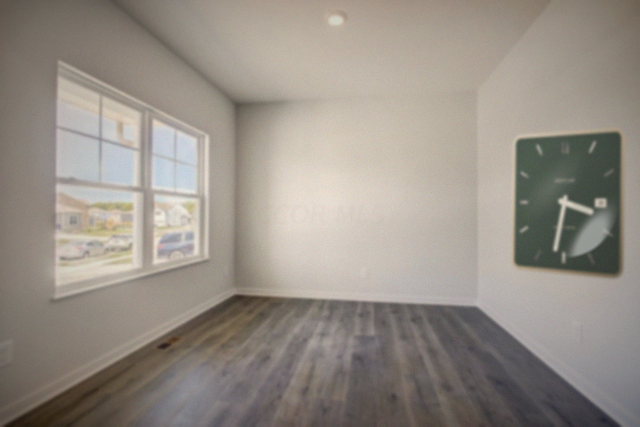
3:32
